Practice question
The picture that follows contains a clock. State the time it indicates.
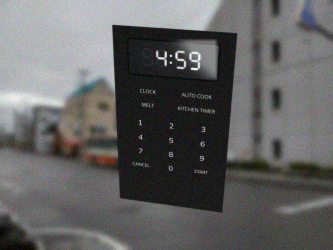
4:59
